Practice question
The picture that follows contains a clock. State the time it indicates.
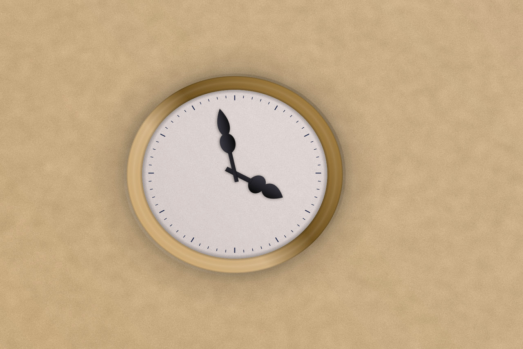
3:58
